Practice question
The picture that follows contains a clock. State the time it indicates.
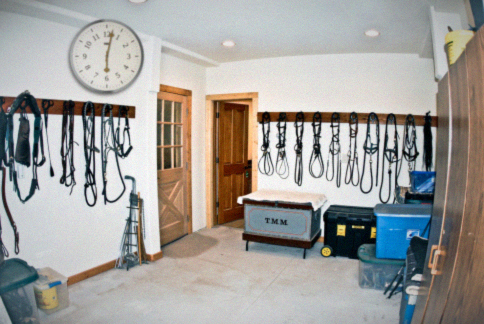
6:02
